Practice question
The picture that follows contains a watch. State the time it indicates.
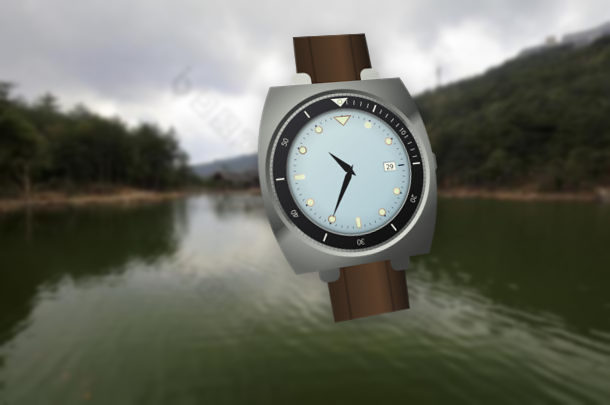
10:35
